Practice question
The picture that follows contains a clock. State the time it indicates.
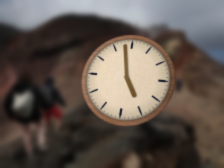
4:58
